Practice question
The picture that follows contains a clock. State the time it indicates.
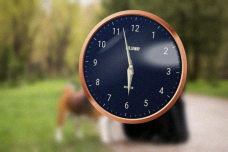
5:57
